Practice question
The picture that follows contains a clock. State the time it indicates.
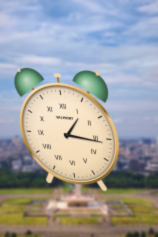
1:16
